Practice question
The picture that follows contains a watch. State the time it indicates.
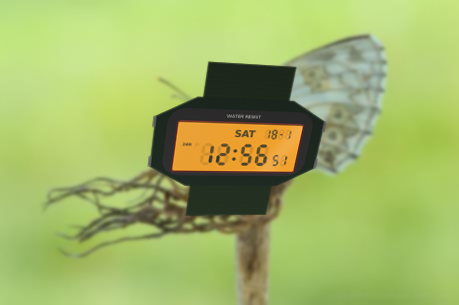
12:56:51
